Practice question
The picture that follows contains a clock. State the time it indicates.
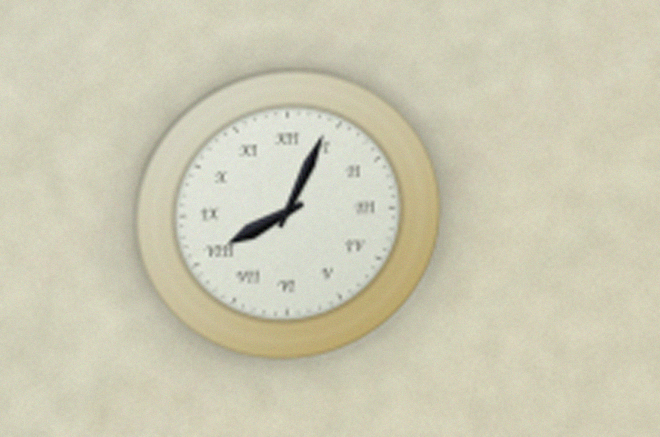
8:04
